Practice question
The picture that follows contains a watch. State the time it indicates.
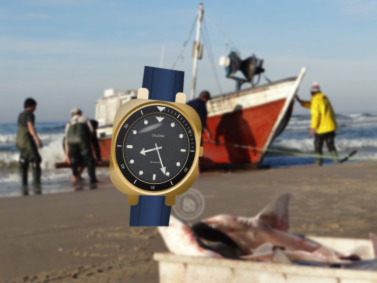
8:26
